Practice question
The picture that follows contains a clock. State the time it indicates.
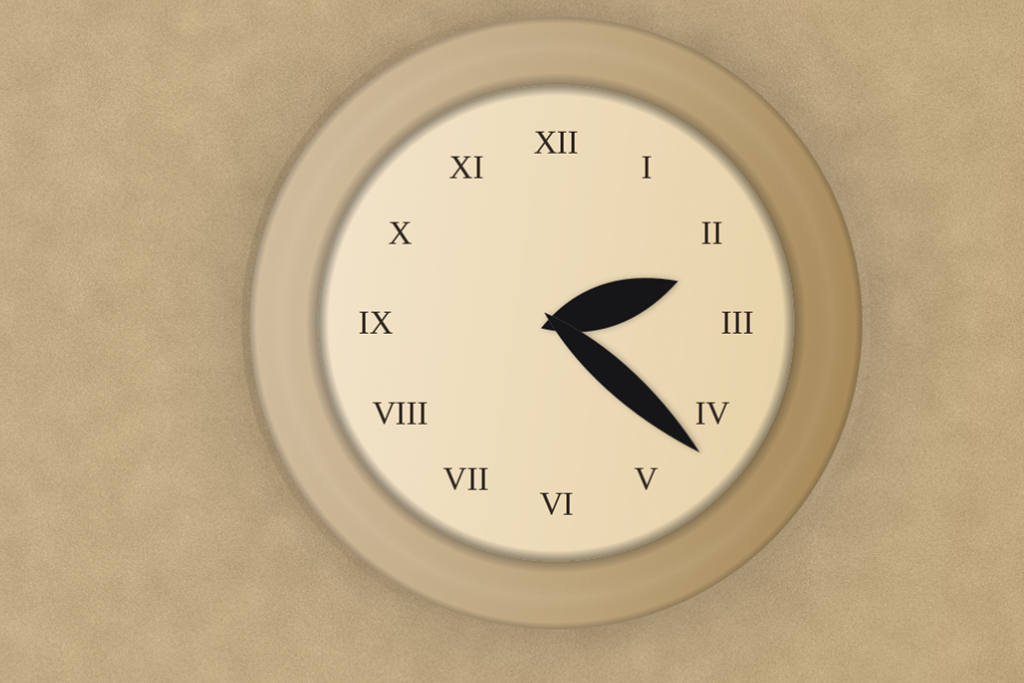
2:22
